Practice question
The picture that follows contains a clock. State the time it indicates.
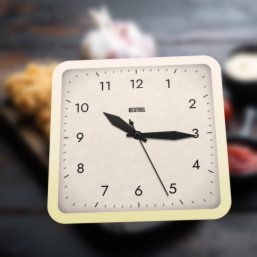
10:15:26
